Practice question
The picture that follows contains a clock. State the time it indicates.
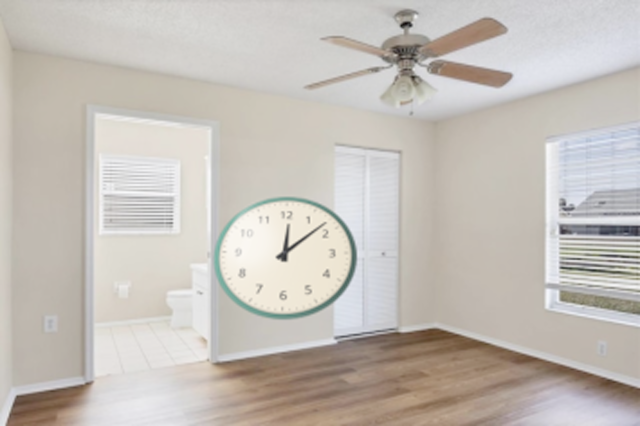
12:08
